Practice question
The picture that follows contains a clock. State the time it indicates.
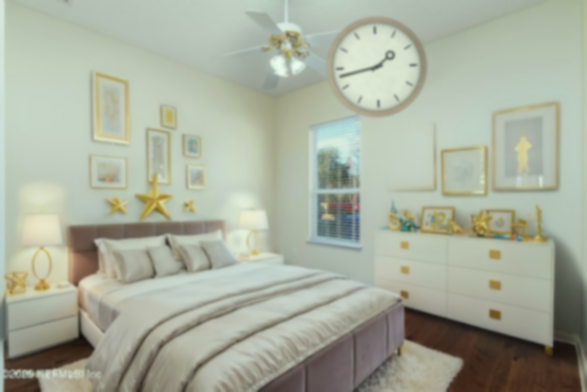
1:43
